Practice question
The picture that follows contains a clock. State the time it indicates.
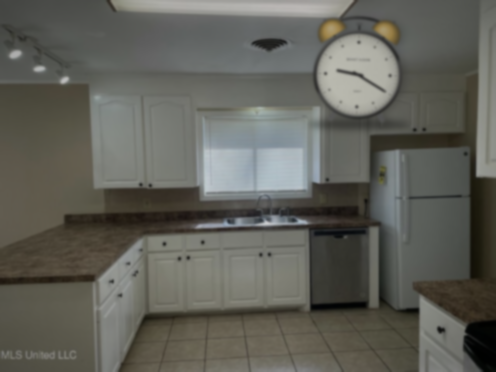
9:20
